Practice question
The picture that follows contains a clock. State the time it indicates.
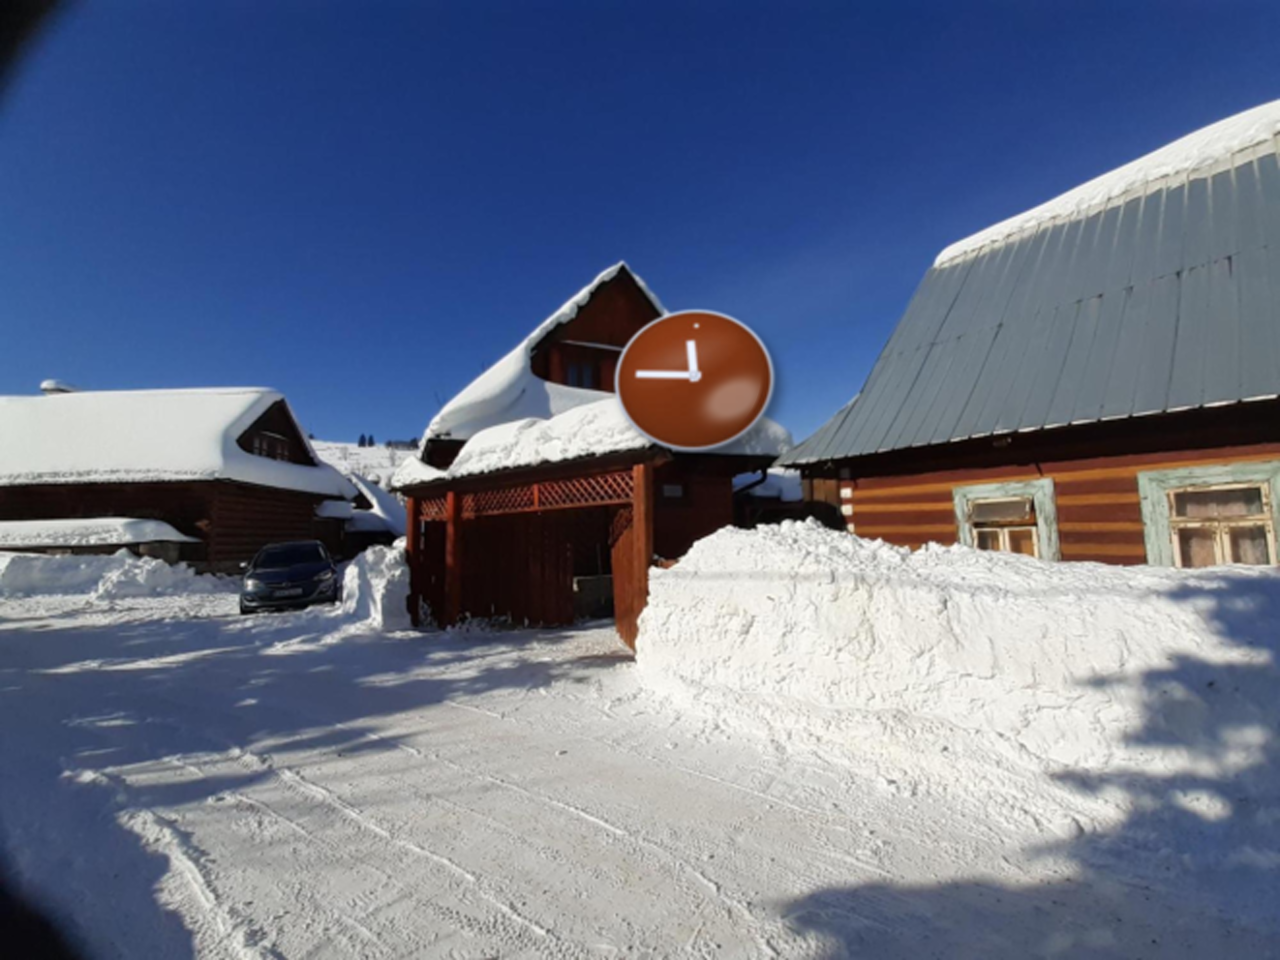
11:45
